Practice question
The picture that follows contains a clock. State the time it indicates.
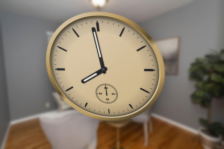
7:59
